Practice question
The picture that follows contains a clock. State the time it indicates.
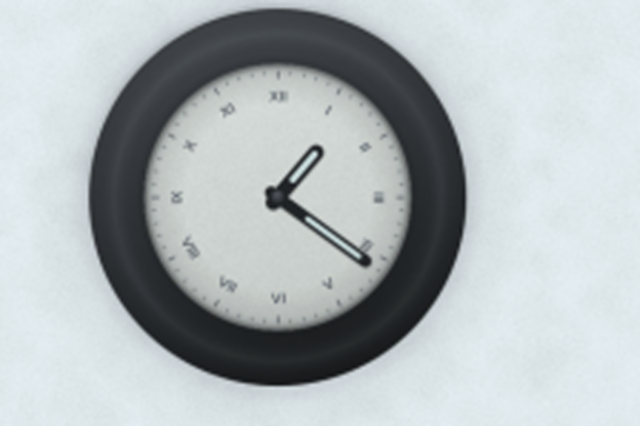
1:21
